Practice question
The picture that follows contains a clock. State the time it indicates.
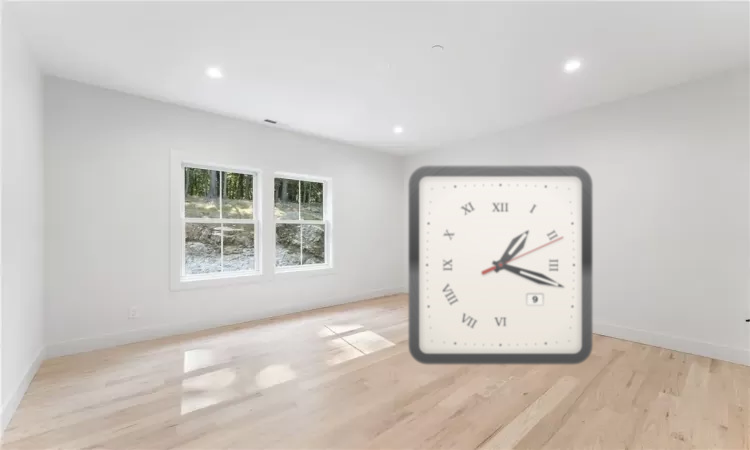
1:18:11
